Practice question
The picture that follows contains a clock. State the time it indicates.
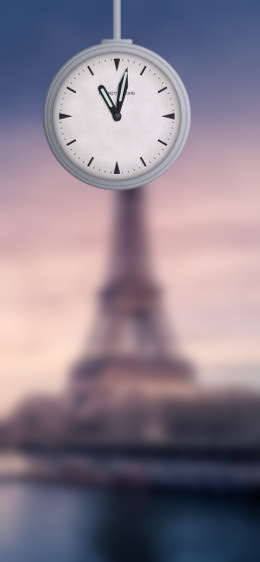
11:02
